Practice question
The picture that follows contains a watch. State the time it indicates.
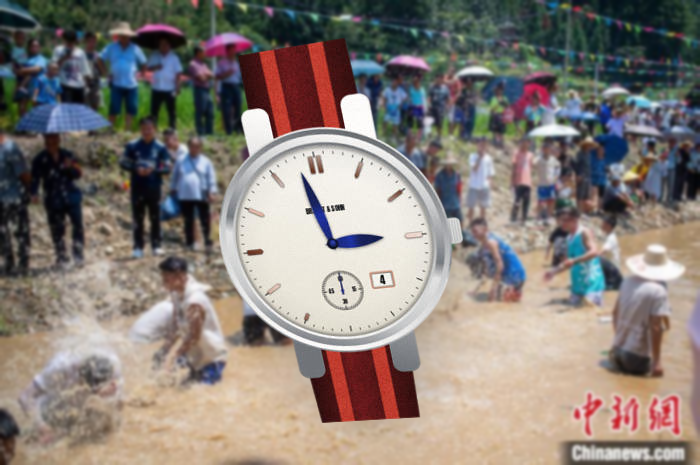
2:58
